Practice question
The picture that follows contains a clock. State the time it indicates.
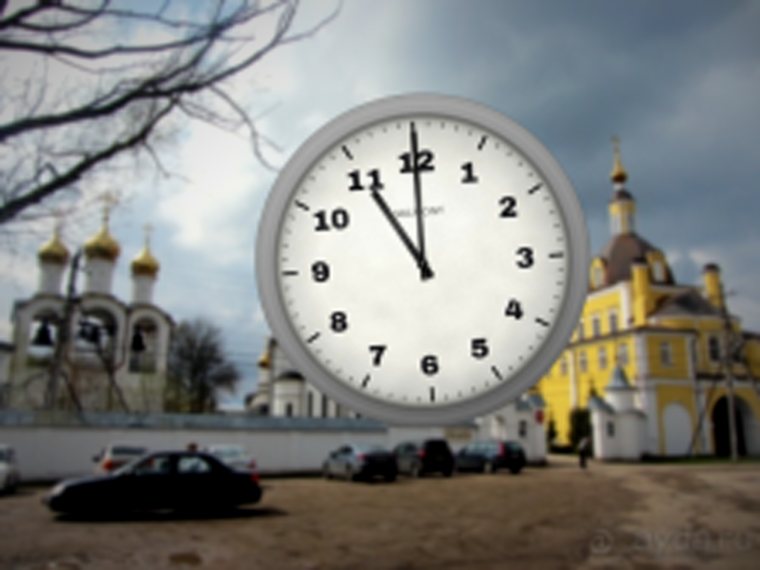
11:00
